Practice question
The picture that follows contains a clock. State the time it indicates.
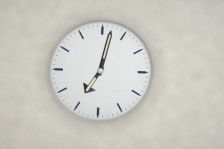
7:02
